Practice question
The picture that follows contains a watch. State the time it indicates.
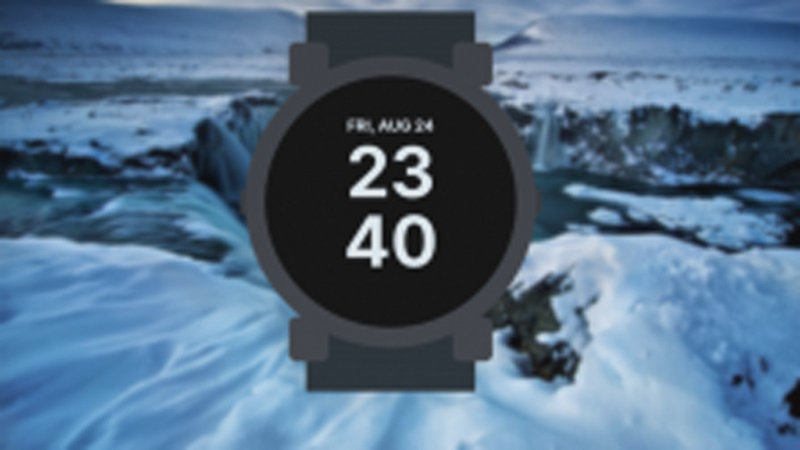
23:40
